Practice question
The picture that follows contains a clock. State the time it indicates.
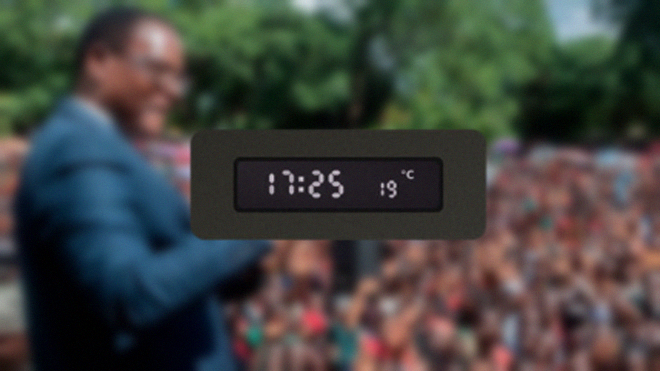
17:25
